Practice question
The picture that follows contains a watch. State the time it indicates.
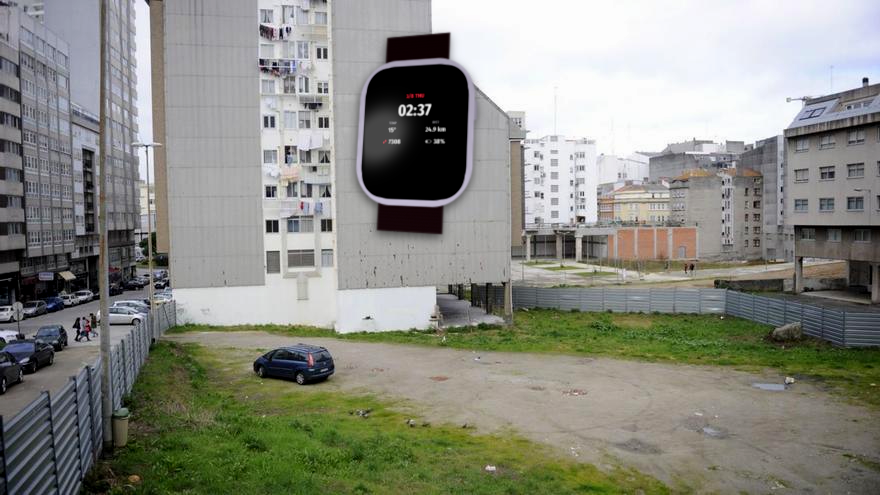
2:37
